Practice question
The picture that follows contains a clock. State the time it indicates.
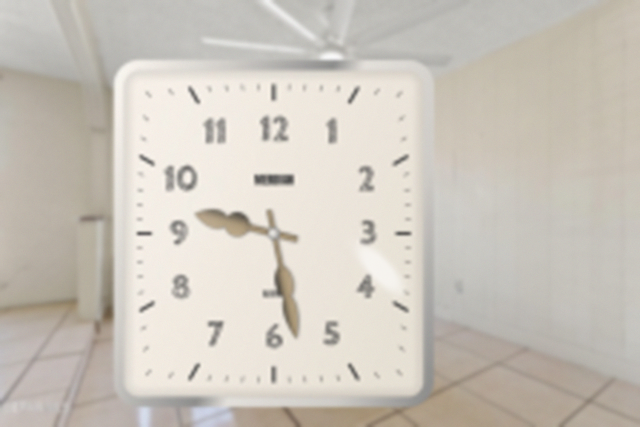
9:28
